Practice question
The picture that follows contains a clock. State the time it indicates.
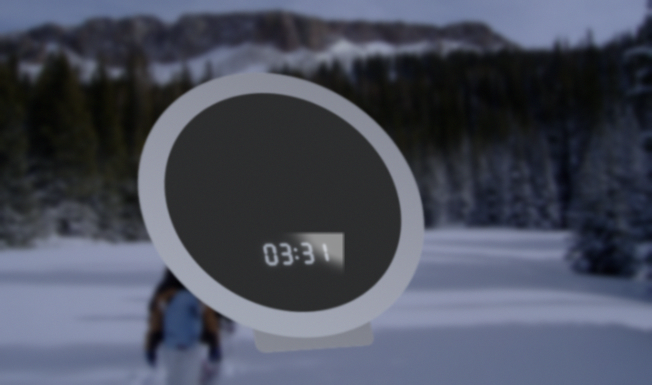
3:31
